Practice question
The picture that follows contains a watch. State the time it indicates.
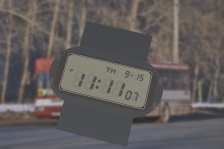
11:11:07
